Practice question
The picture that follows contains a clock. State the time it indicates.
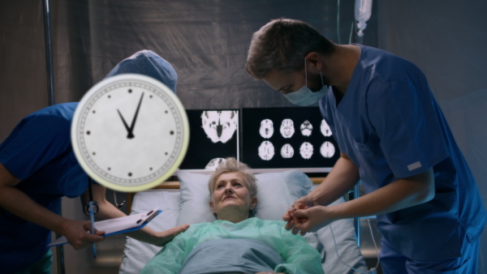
11:03
